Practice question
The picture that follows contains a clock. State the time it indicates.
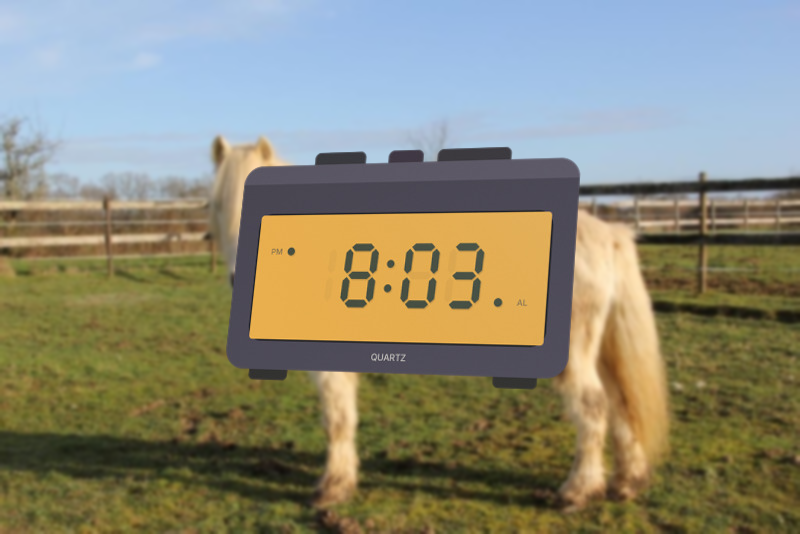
8:03
